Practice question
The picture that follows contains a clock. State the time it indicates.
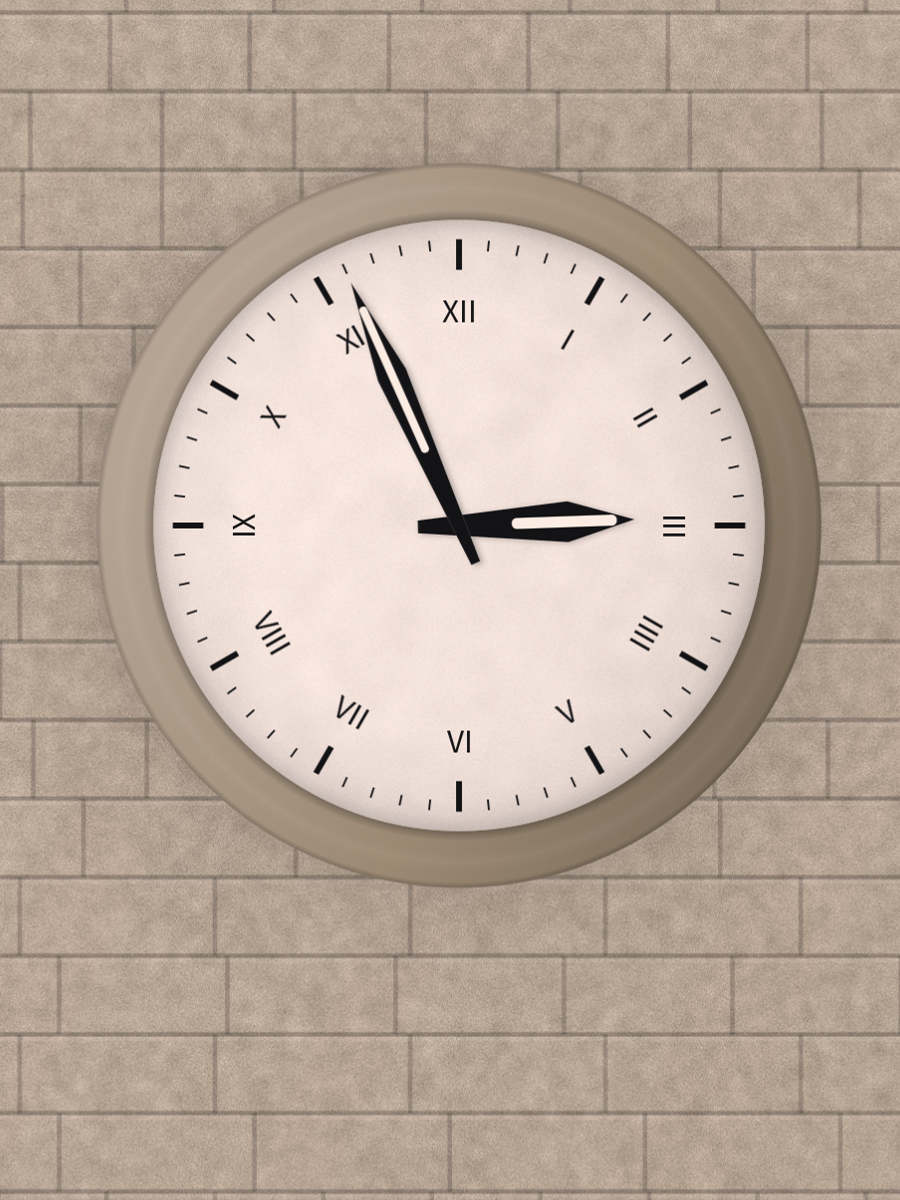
2:56
